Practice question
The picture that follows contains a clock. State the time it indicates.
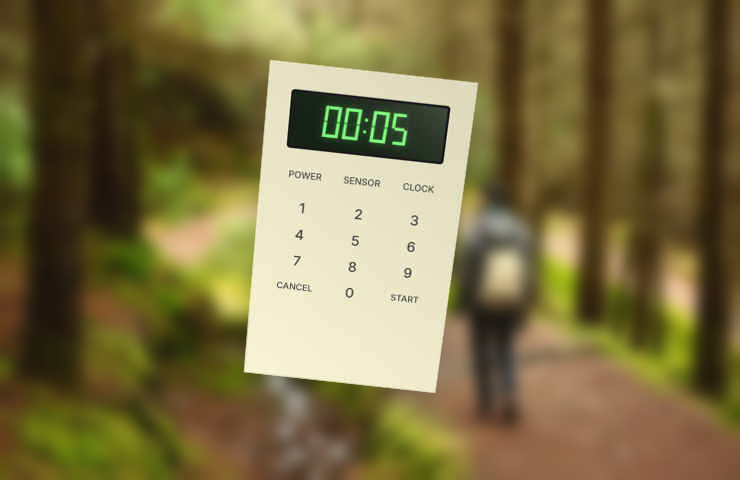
0:05
